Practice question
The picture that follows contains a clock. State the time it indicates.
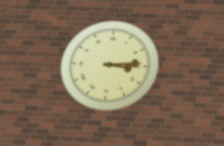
3:14
